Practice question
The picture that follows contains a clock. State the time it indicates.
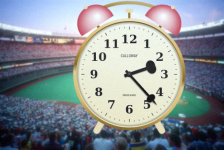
2:23
